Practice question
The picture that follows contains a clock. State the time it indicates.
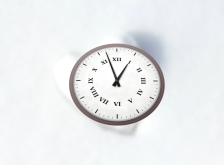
12:57
